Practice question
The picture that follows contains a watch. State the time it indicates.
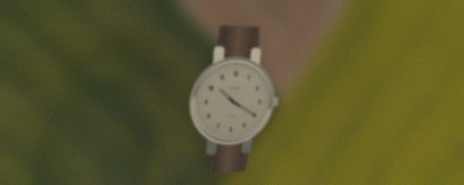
10:20
